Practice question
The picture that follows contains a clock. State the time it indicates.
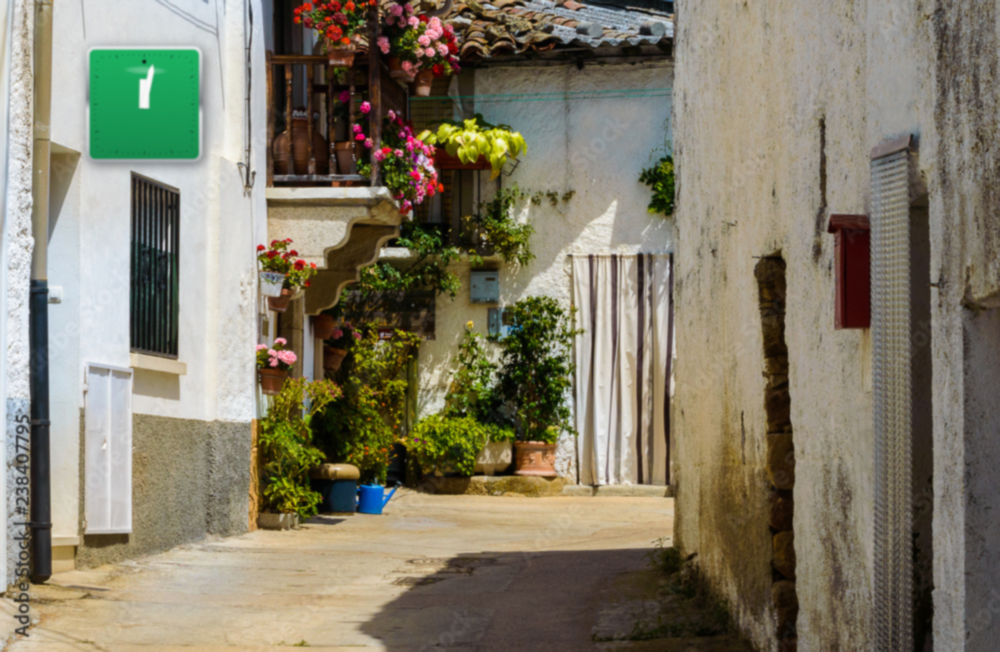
12:02
